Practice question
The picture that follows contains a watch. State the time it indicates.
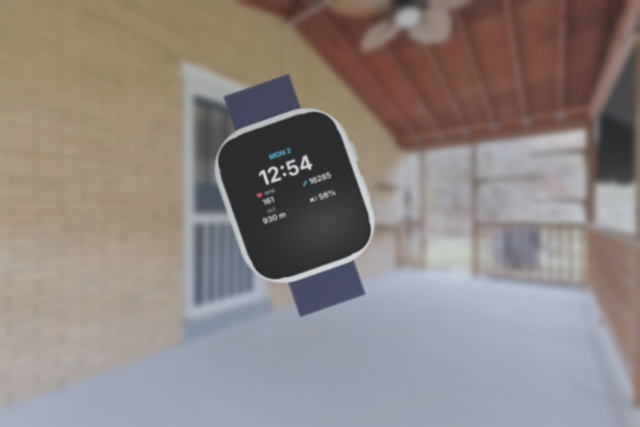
12:54
